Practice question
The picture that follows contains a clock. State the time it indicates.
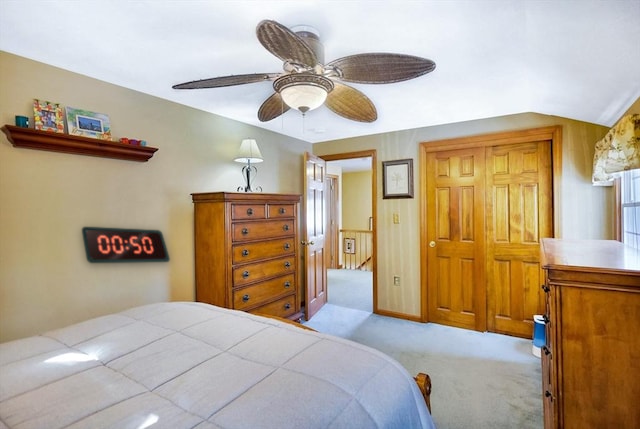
0:50
